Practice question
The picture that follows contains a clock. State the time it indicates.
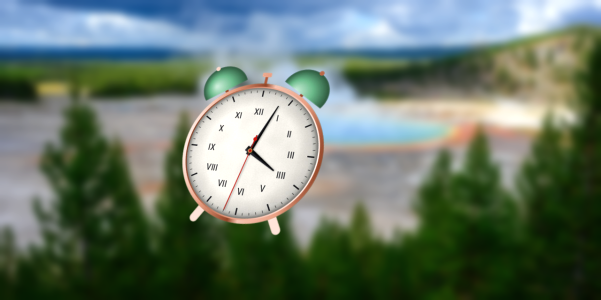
4:03:32
